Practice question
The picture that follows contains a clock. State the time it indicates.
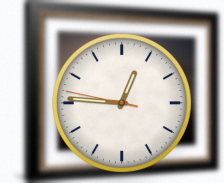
12:45:47
